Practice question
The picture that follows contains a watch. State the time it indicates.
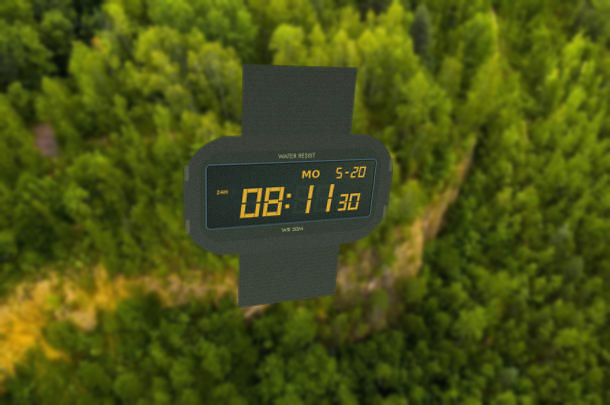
8:11:30
